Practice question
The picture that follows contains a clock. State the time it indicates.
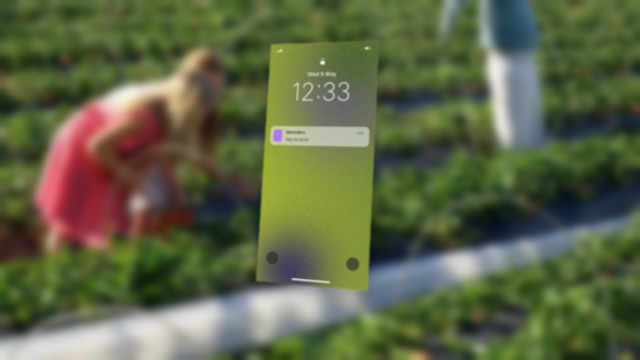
12:33
